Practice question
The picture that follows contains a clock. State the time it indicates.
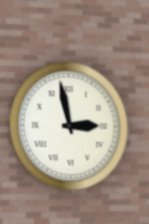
2:58
